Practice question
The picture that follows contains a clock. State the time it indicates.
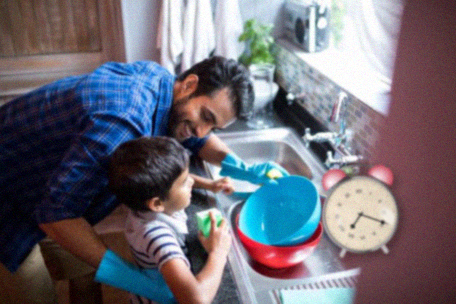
7:19
